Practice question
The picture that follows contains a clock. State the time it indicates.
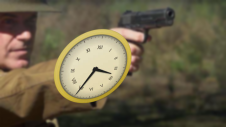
3:35
